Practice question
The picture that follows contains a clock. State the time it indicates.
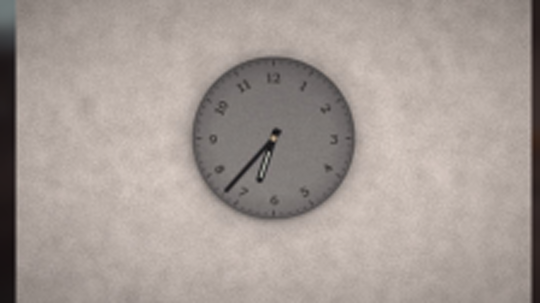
6:37
